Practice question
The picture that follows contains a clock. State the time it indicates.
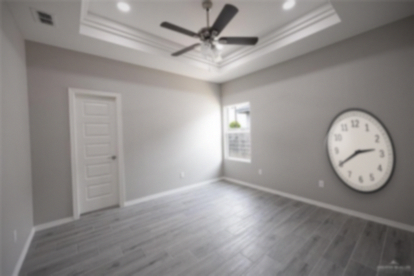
2:40
